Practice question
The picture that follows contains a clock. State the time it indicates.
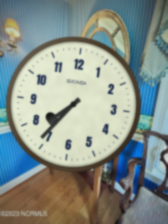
7:36
